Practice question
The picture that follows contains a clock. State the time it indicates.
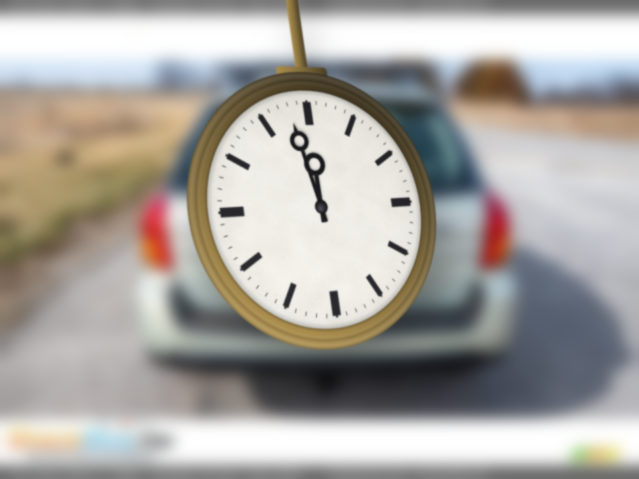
11:58
